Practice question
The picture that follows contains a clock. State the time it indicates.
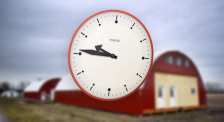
9:46
